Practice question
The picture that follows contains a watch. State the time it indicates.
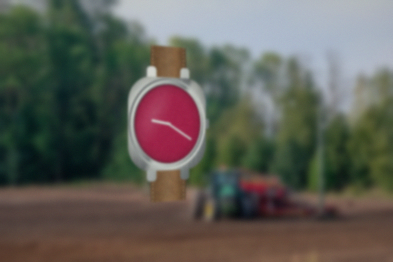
9:20
